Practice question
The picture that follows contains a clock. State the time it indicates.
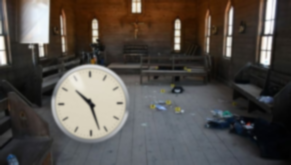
10:27
